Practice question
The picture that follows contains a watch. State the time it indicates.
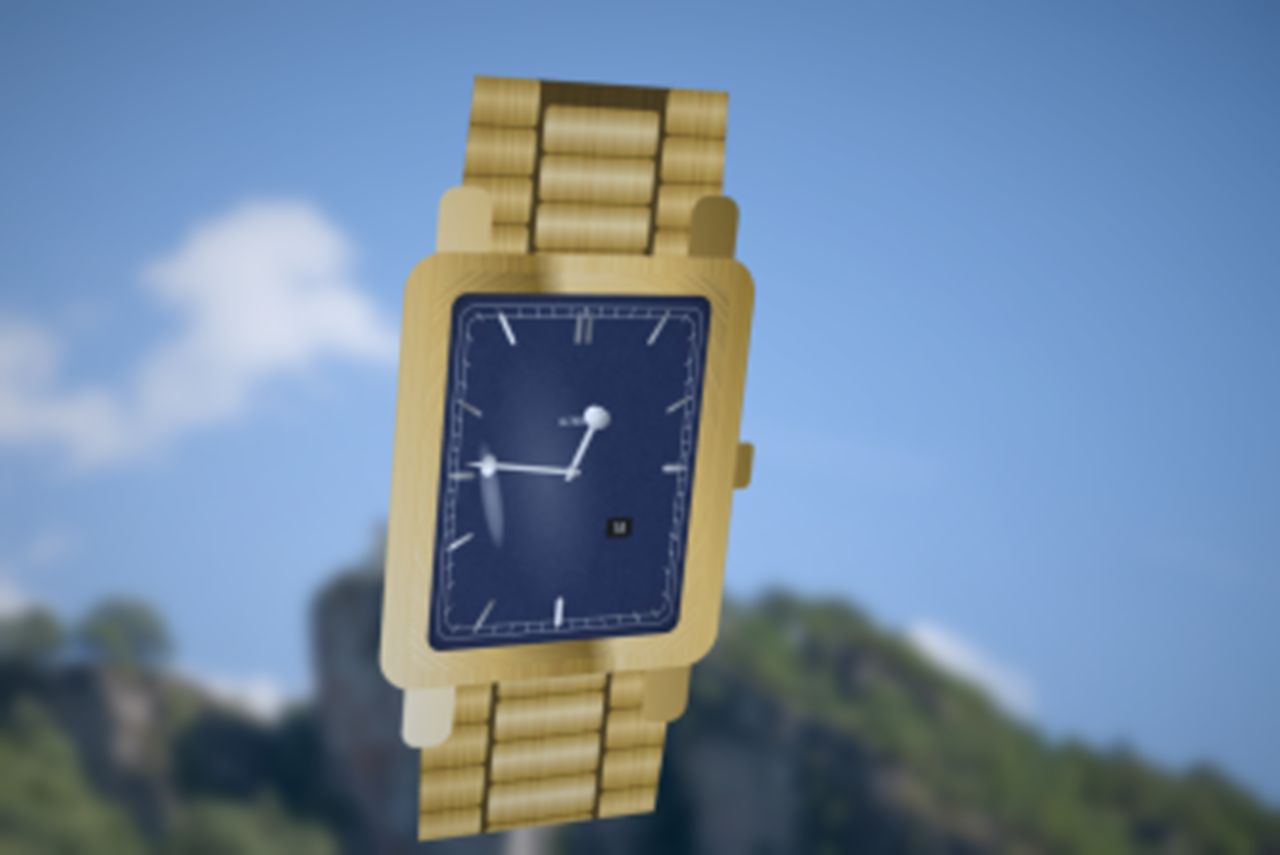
12:46
